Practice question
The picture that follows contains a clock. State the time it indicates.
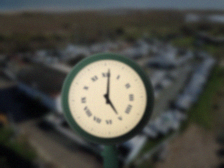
5:01
